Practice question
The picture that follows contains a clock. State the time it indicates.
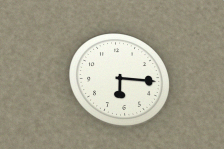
6:16
